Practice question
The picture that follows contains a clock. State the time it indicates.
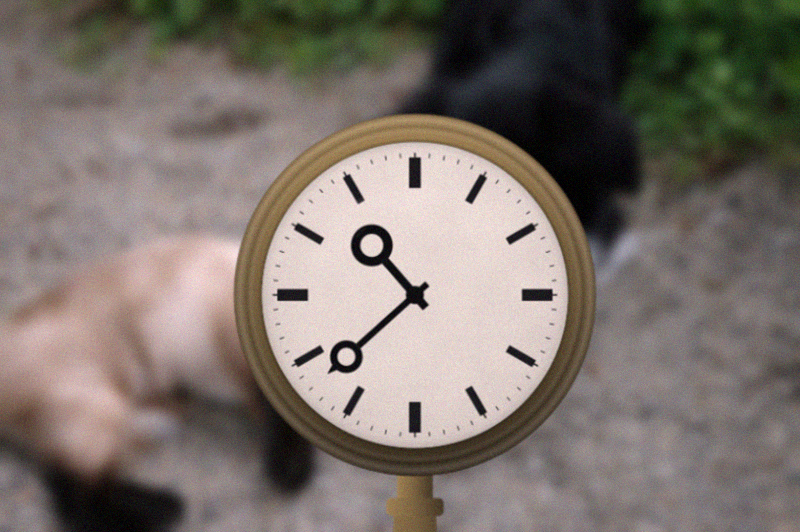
10:38
